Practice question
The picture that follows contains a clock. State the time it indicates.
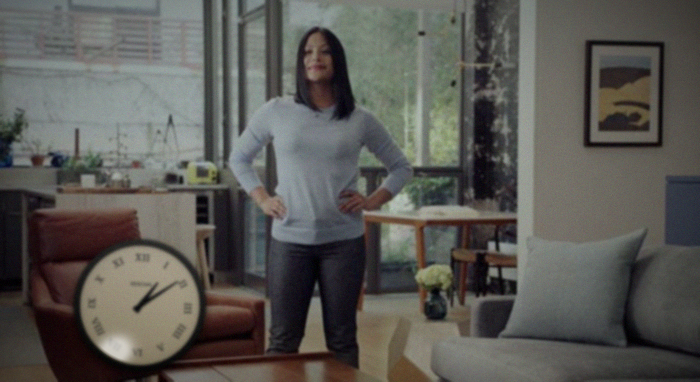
1:09
